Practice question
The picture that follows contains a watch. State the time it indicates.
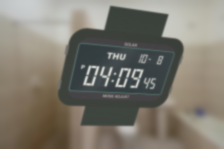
4:09:45
